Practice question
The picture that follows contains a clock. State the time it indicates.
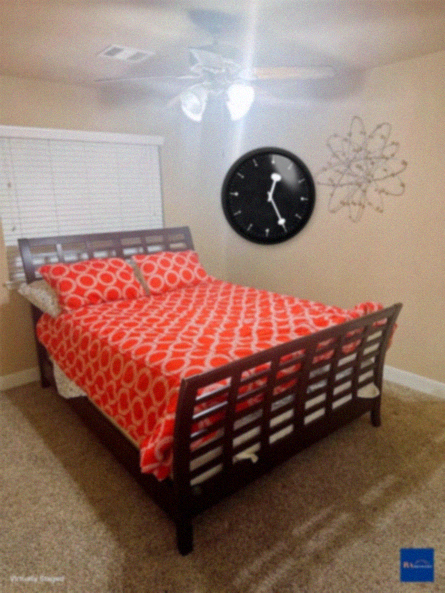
12:25
